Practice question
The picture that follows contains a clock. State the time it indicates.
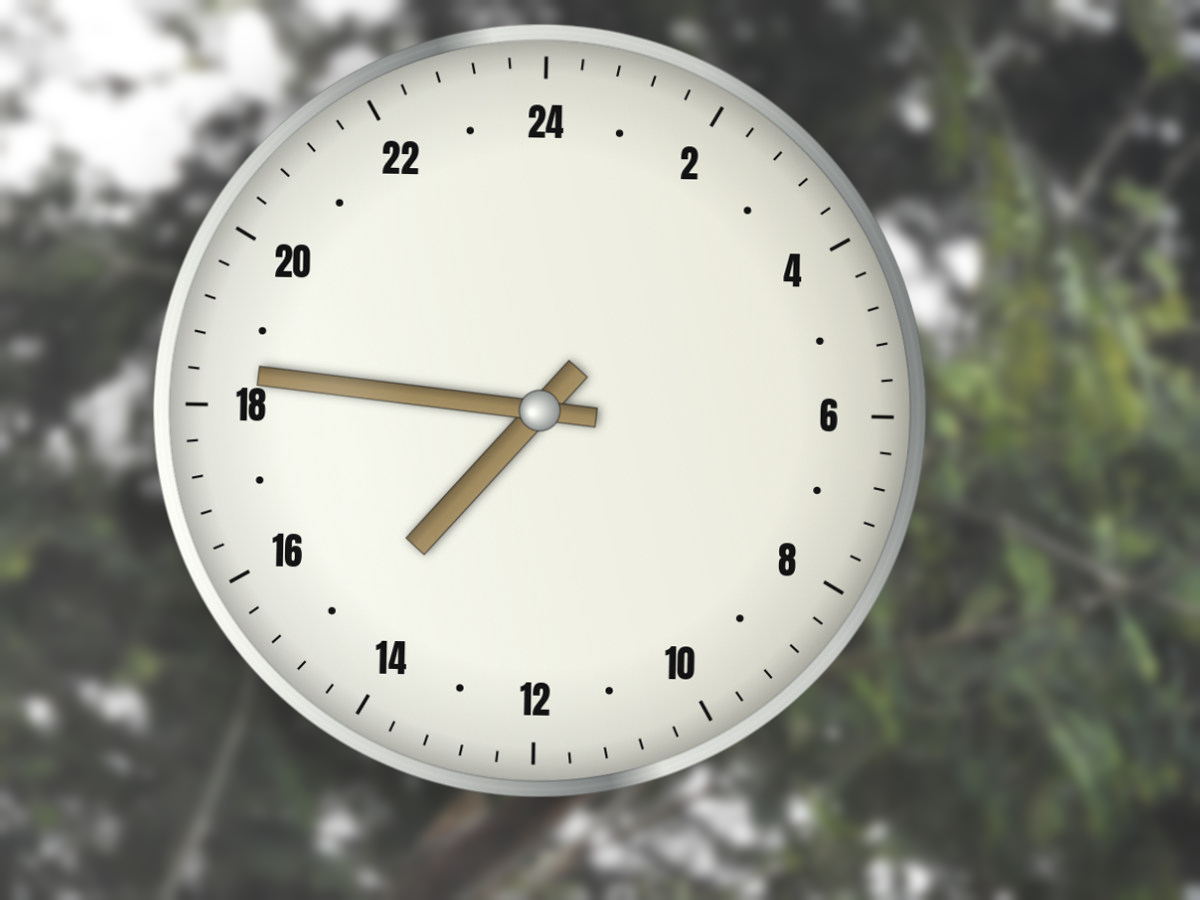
14:46
